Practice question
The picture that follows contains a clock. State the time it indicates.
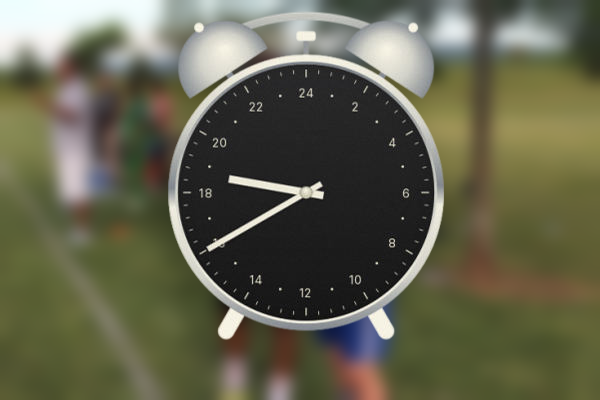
18:40
